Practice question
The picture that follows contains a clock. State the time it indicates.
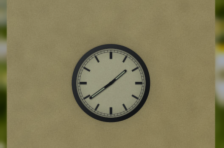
1:39
